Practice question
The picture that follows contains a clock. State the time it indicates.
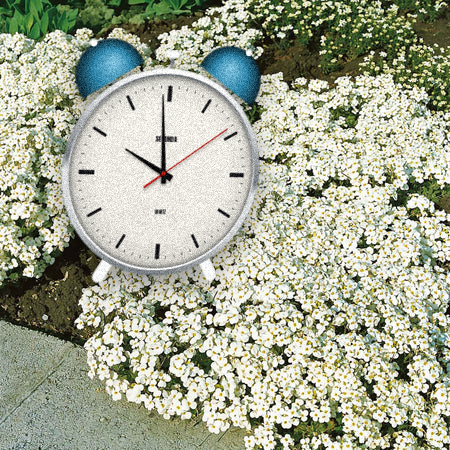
9:59:09
